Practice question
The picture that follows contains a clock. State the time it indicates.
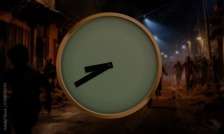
8:40
